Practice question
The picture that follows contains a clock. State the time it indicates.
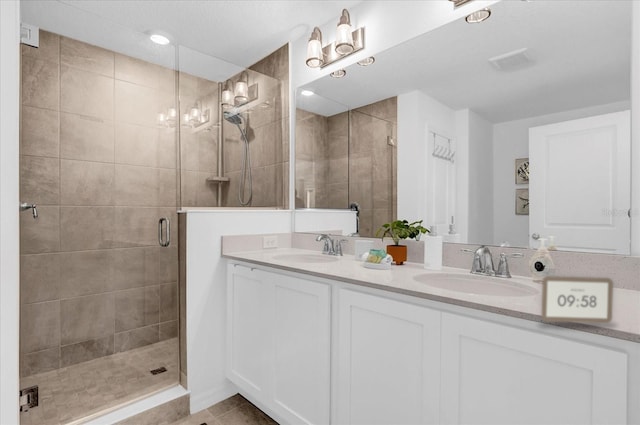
9:58
